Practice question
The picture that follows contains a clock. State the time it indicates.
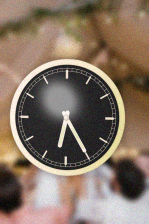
6:25
